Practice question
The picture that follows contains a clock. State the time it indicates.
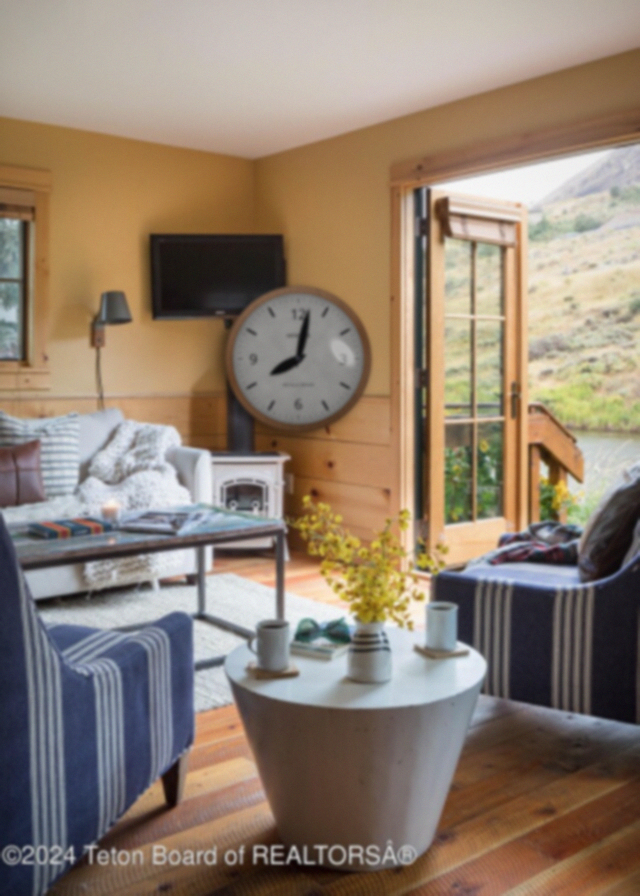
8:02
